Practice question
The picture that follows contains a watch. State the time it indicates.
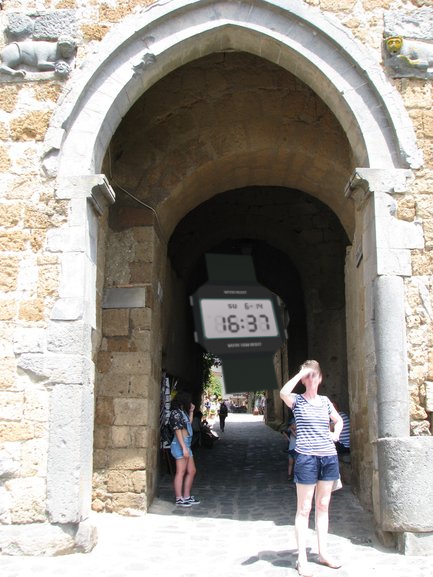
16:37
